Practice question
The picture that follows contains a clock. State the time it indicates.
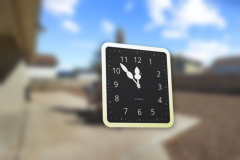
11:53
